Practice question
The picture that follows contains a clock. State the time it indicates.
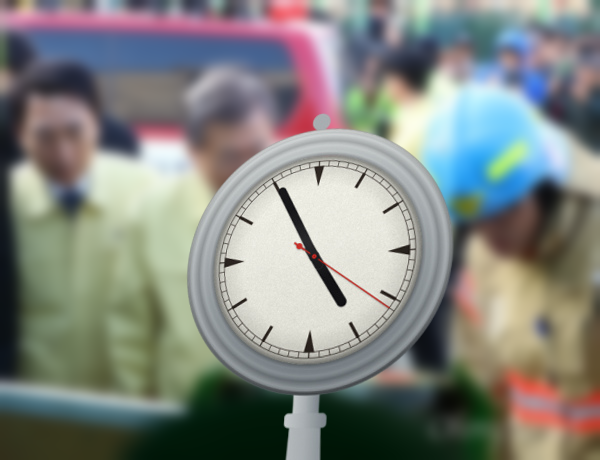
4:55:21
